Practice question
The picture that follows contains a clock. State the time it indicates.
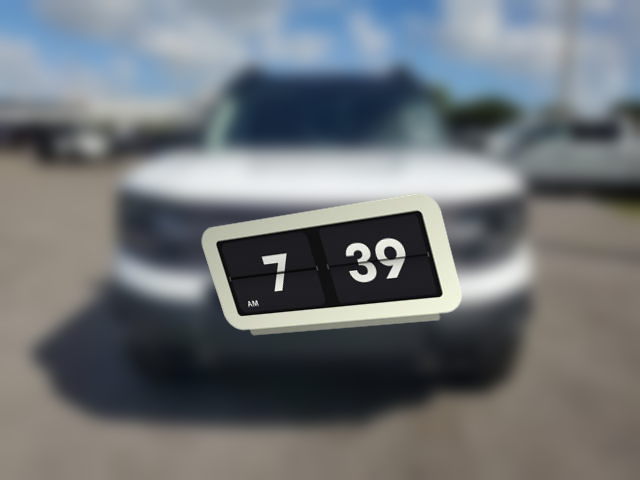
7:39
